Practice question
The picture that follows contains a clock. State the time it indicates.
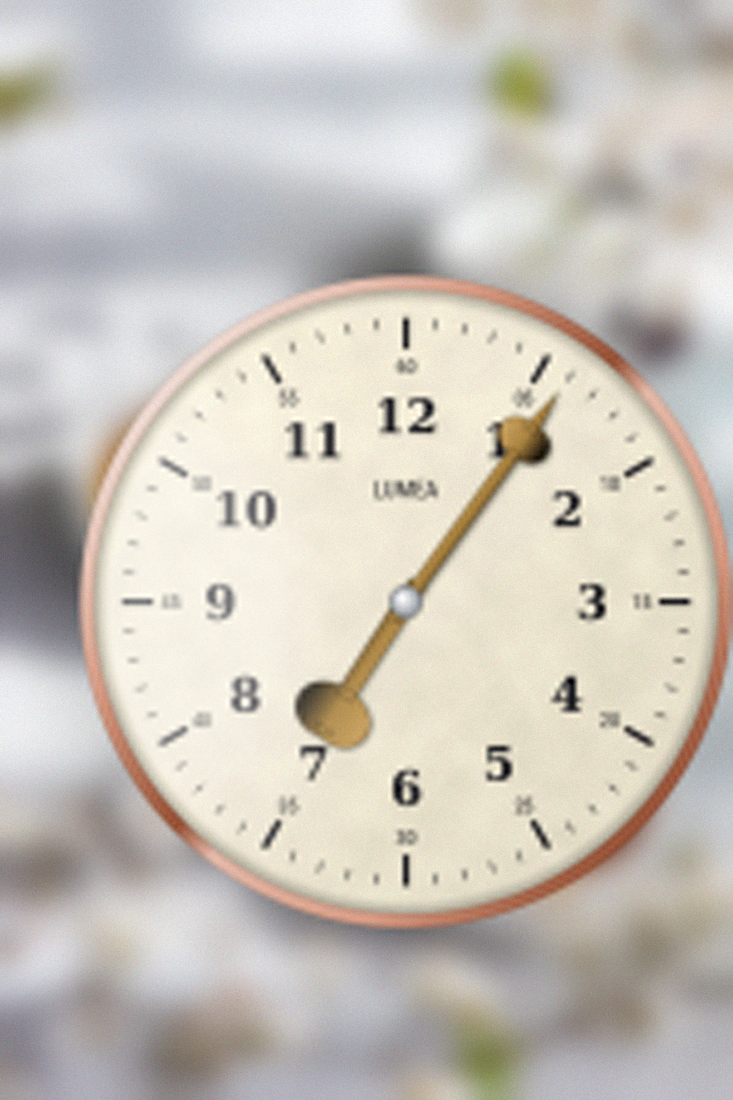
7:06
